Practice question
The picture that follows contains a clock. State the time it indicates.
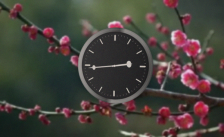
2:44
